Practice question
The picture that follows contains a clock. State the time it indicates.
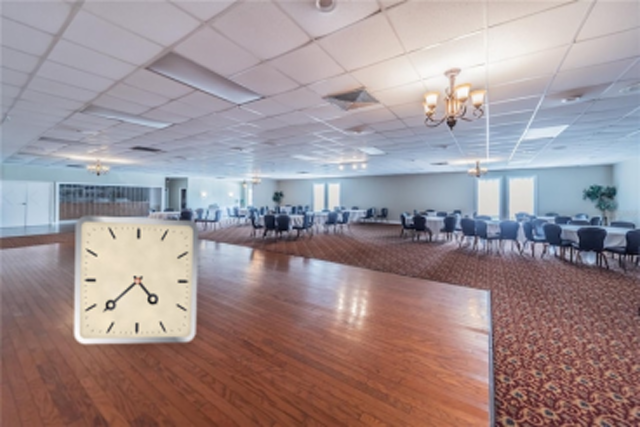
4:38
